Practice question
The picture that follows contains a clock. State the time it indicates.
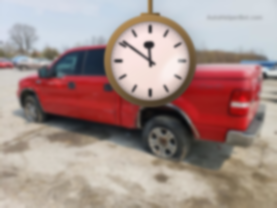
11:51
